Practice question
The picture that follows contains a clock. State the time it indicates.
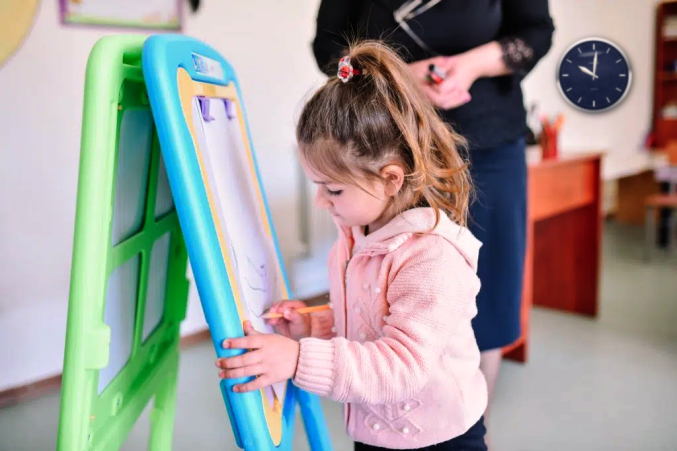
10:01
